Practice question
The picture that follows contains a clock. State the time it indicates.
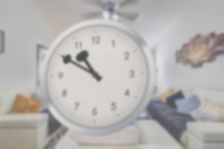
10:50
